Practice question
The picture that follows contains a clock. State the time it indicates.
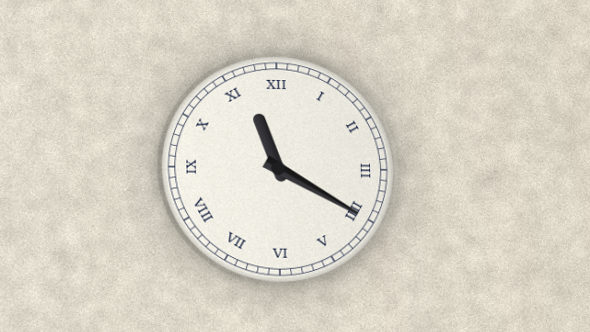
11:20
